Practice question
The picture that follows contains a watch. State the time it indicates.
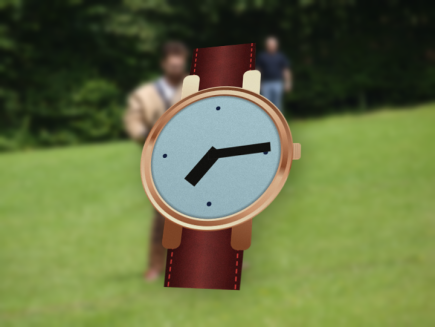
7:14
